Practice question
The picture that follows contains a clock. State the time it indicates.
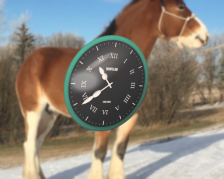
10:39
